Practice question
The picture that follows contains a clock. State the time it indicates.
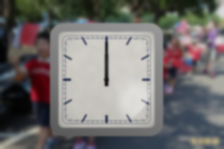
12:00
